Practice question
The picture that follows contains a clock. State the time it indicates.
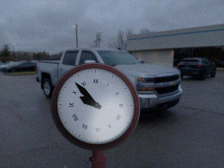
9:53
